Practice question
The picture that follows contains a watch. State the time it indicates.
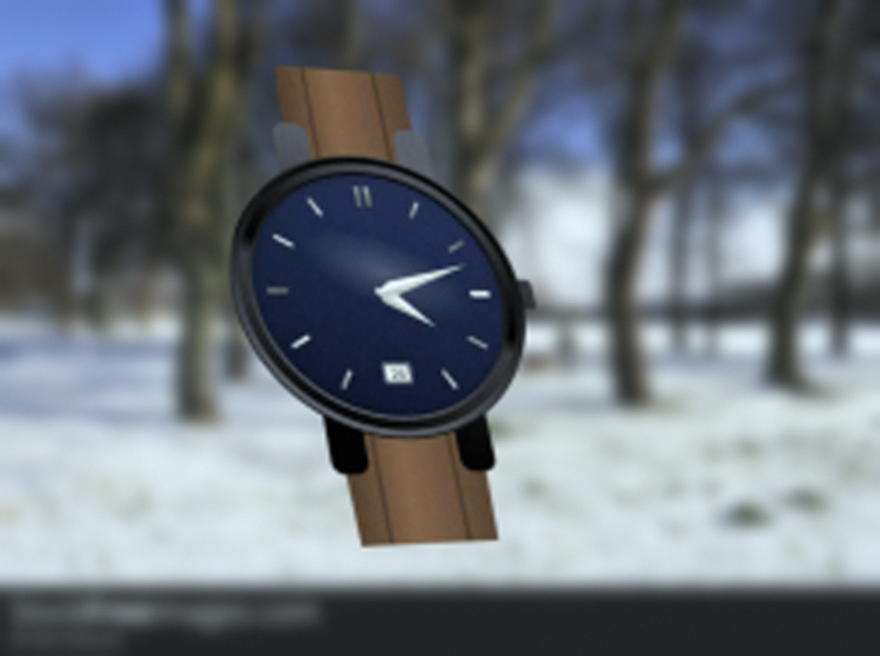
4:12
